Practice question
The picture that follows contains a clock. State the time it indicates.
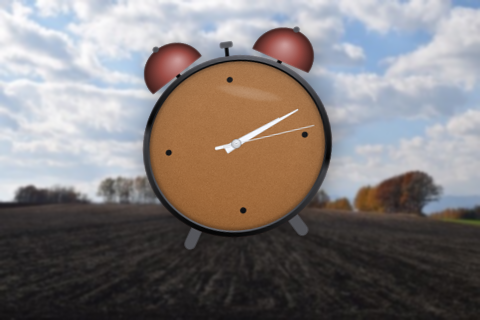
2:11:14
